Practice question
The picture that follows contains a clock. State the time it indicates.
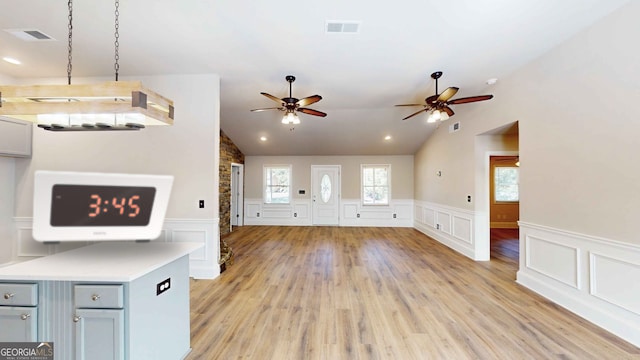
3:45
